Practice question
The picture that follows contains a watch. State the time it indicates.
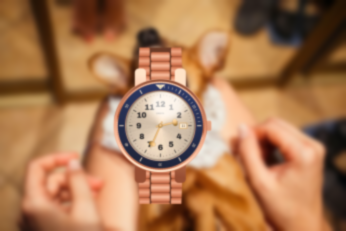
2:34
